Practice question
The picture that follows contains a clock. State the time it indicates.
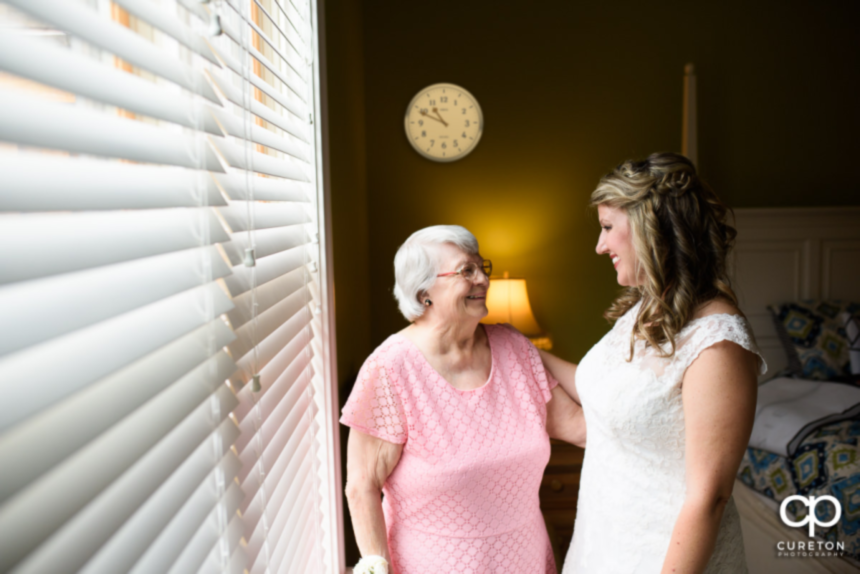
10:49
